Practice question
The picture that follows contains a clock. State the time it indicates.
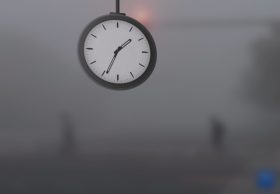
1:34
